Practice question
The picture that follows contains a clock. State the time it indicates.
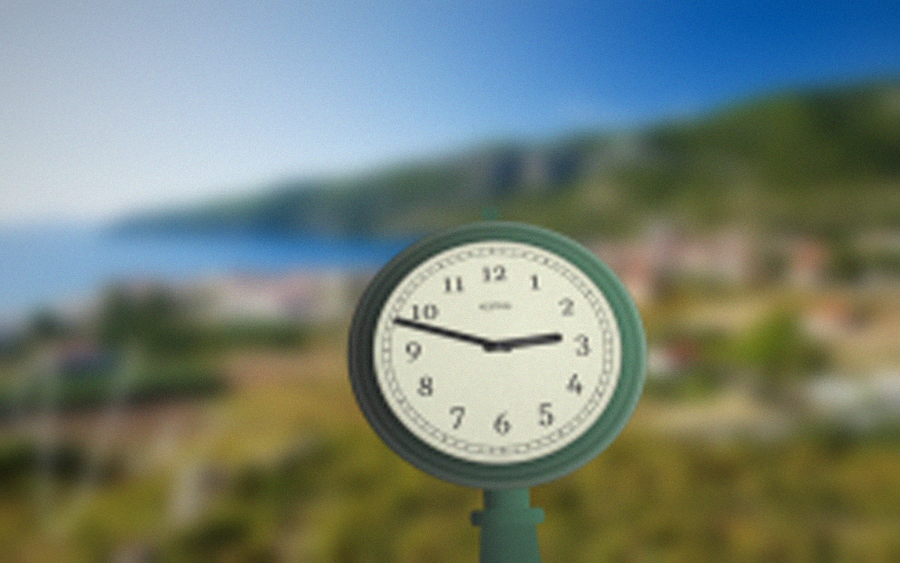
2:48
